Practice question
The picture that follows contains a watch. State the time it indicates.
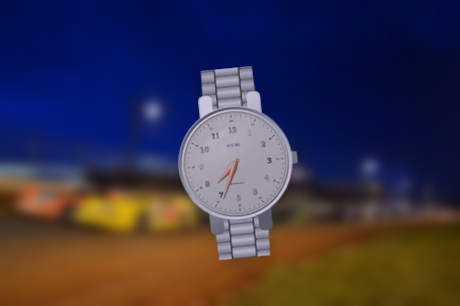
7:34
